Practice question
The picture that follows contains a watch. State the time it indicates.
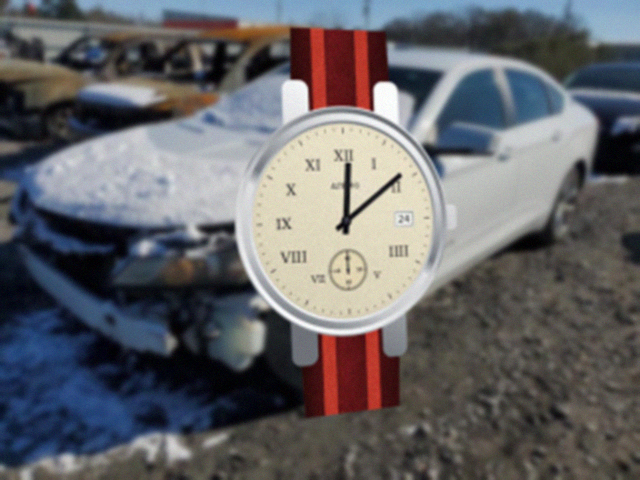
12:09
